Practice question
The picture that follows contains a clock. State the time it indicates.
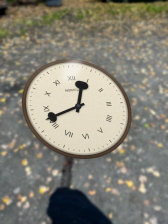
12:42
